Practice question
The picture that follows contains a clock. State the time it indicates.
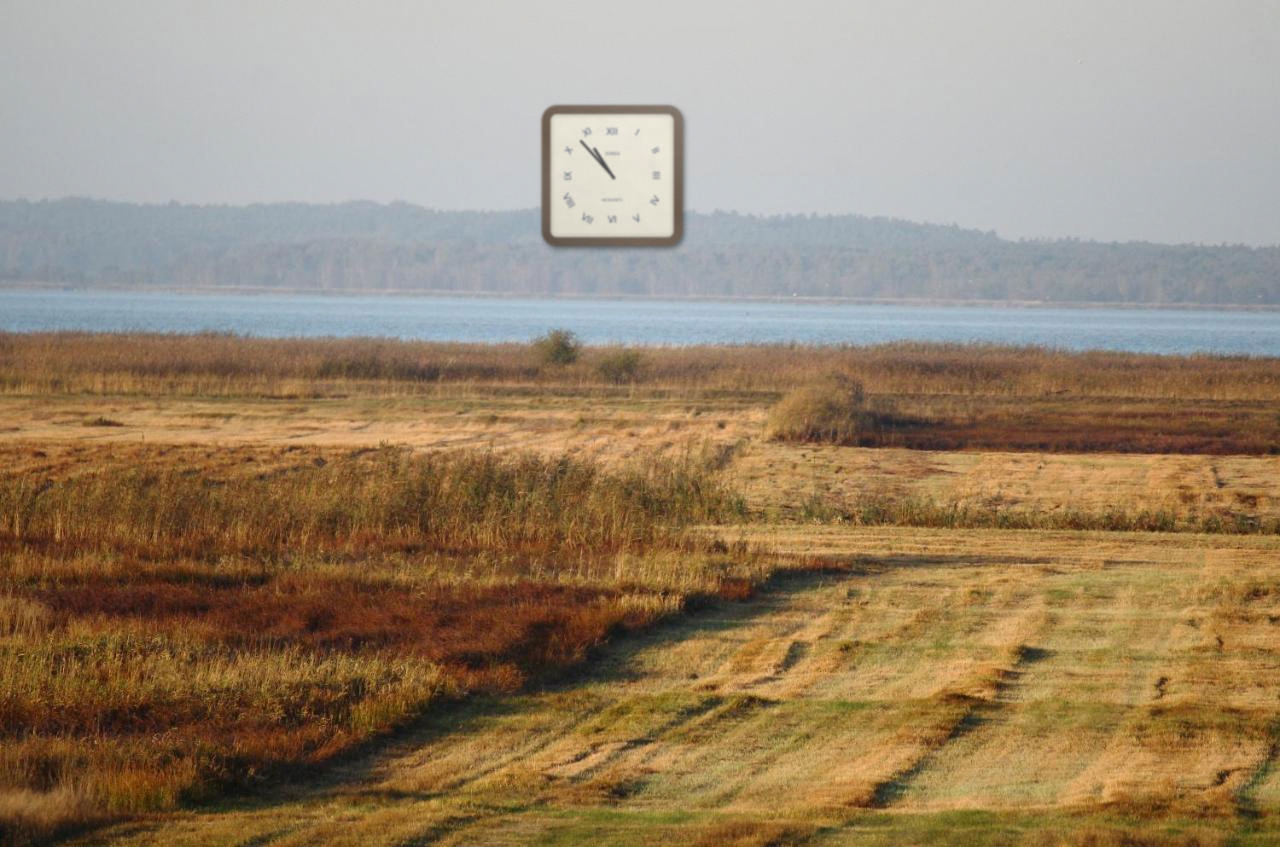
10:53
